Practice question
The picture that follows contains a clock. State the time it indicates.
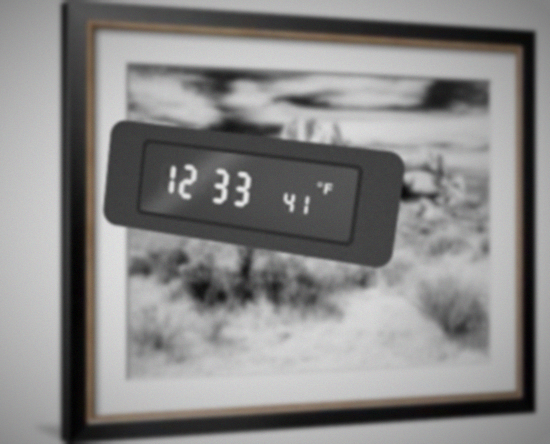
12:33
